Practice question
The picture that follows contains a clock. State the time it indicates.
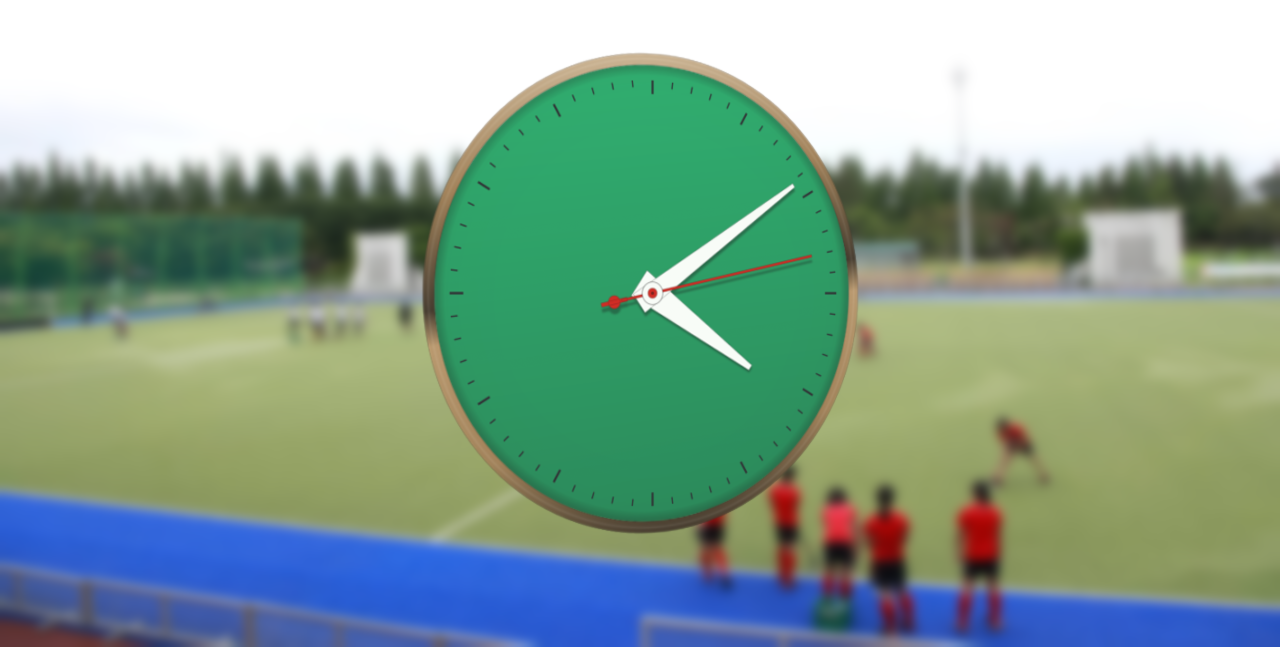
4:09:13
